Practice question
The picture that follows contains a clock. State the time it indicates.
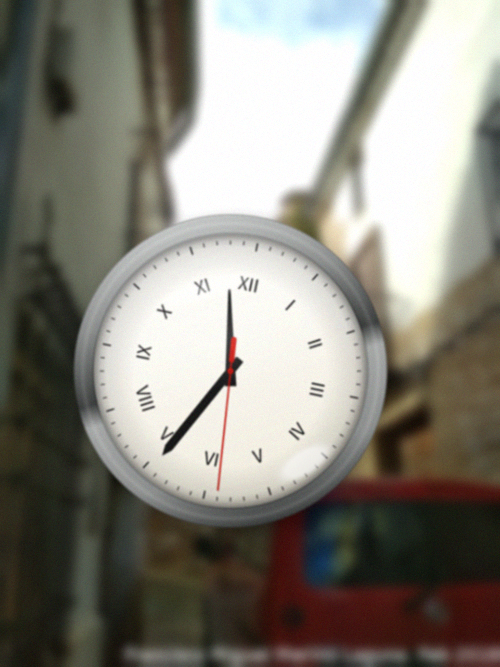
11:34:29
